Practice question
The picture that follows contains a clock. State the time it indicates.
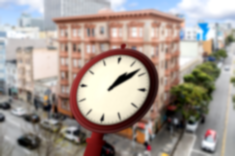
1:08
